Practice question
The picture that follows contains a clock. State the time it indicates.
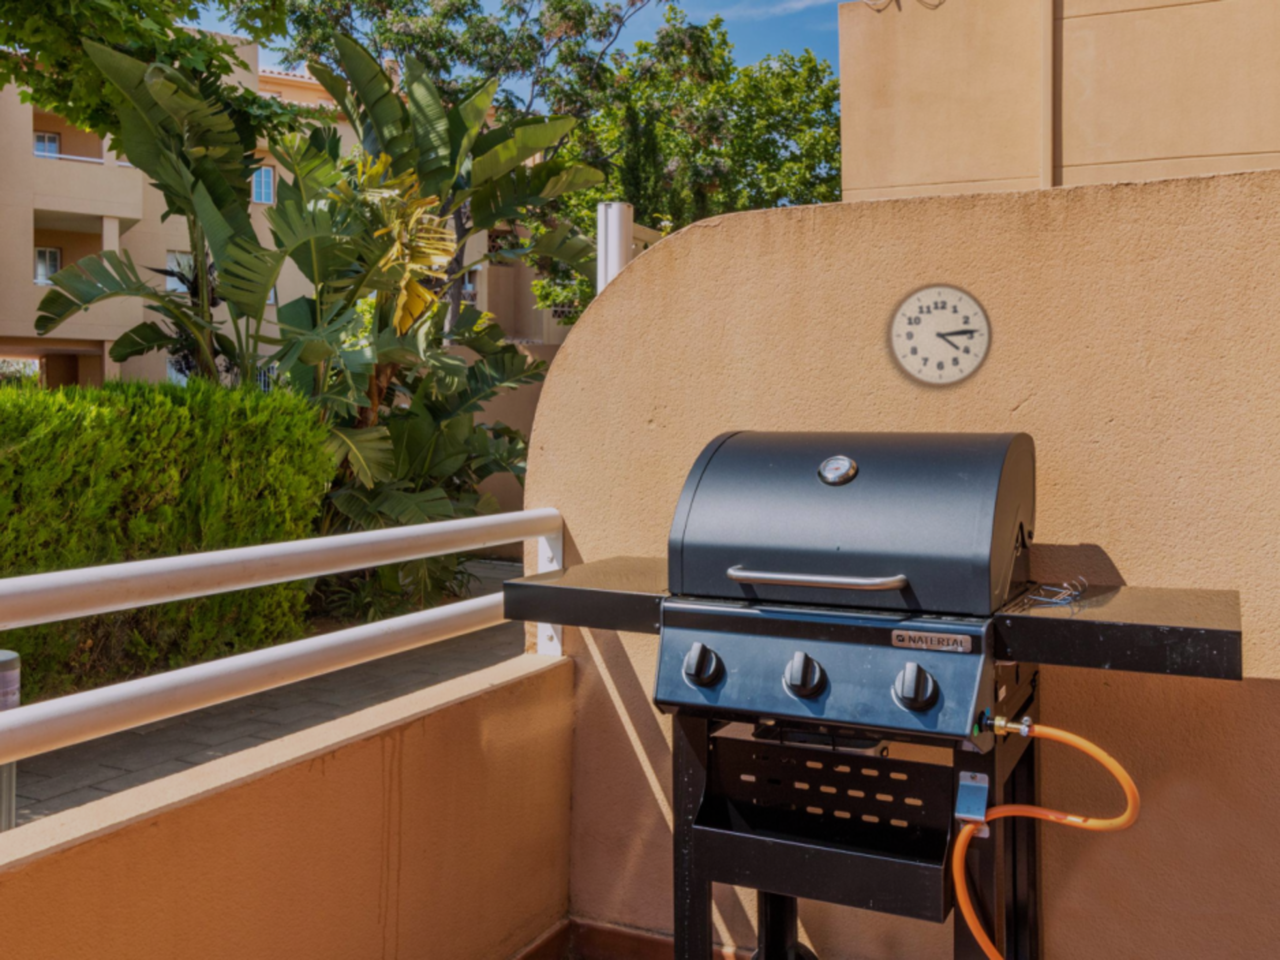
4:14
